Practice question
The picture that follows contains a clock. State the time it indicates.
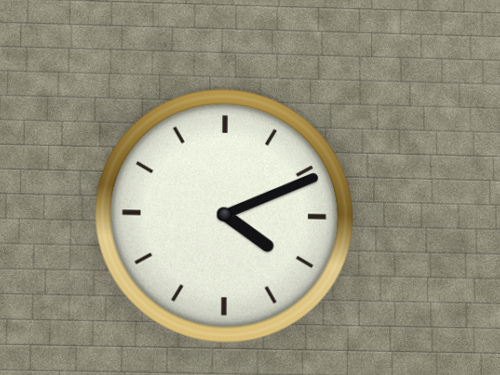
4:11
